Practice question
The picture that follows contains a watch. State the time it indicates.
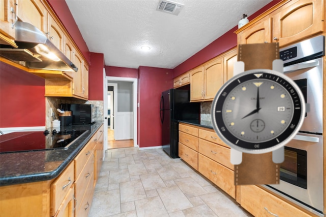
8:00
